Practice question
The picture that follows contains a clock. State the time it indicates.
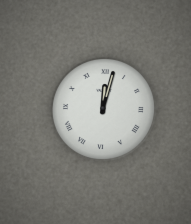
12:02
